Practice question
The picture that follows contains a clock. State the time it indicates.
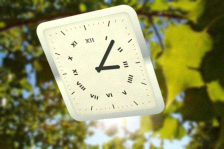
3:07
